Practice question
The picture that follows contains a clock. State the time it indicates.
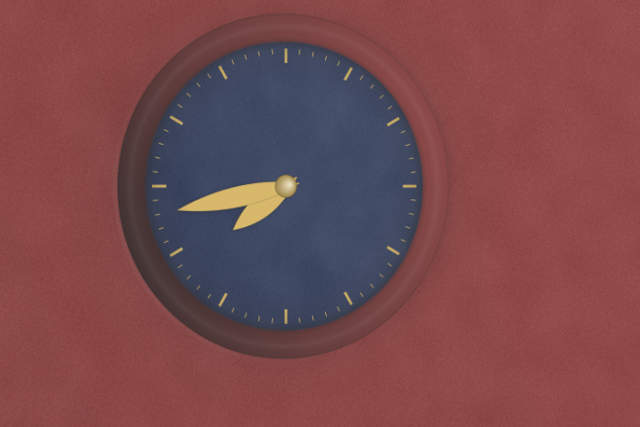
7:43
